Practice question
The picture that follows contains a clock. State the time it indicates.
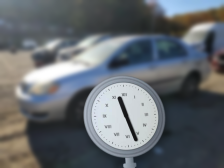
11:27
